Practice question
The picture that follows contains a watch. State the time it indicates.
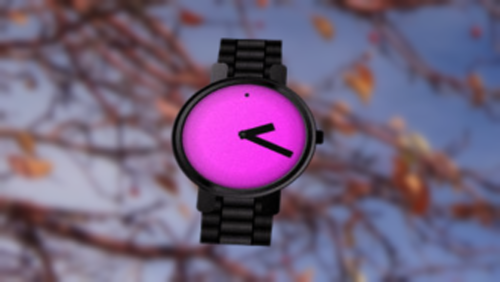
2:19
